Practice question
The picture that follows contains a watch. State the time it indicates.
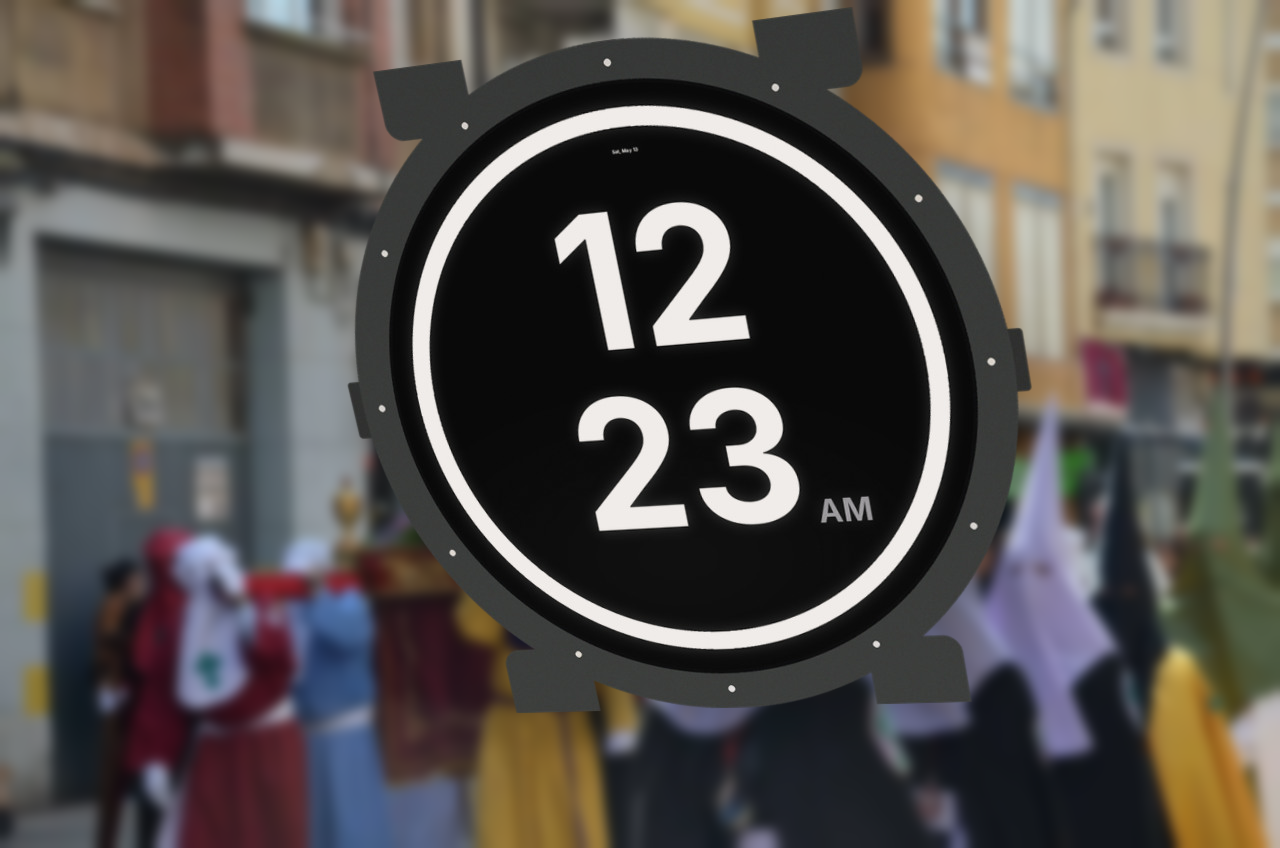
12:23
